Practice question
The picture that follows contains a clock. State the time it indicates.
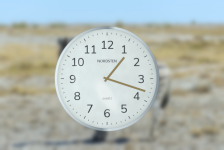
1:18
